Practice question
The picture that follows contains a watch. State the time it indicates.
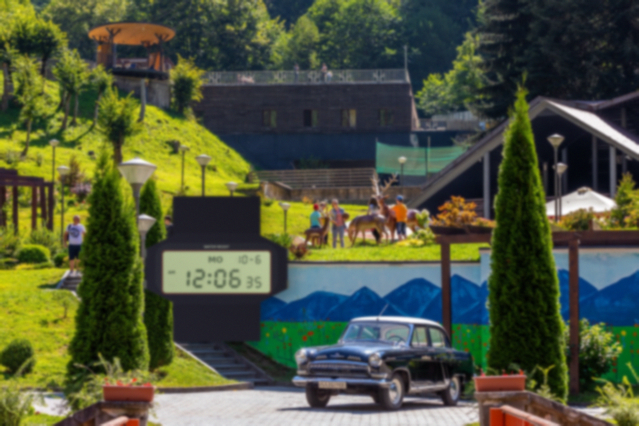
12:06:35
